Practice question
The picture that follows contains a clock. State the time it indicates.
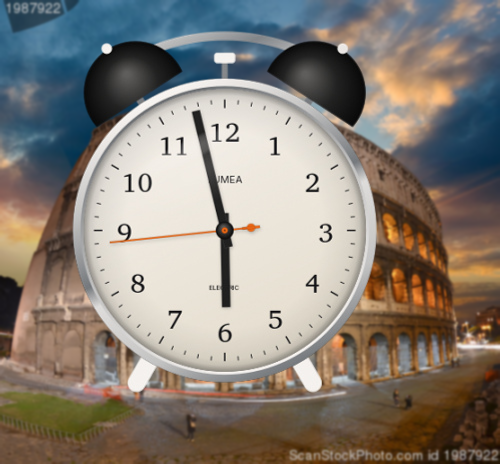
5:57:44
